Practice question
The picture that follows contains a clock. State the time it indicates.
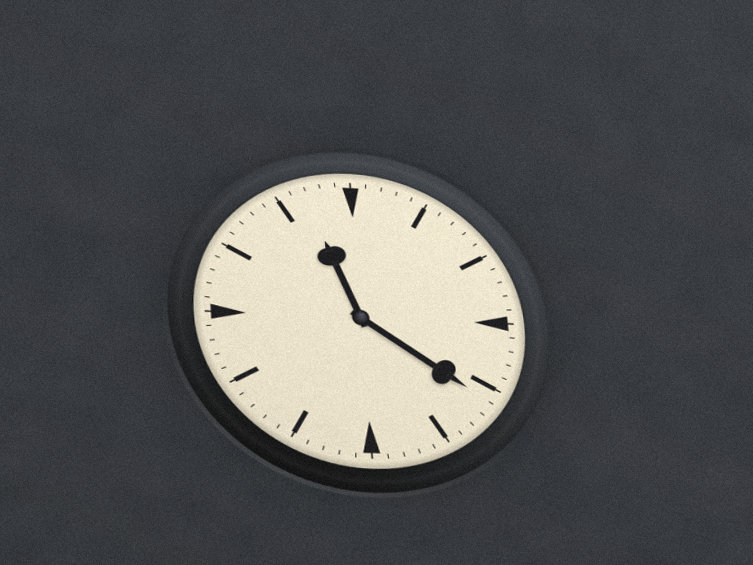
11:21
